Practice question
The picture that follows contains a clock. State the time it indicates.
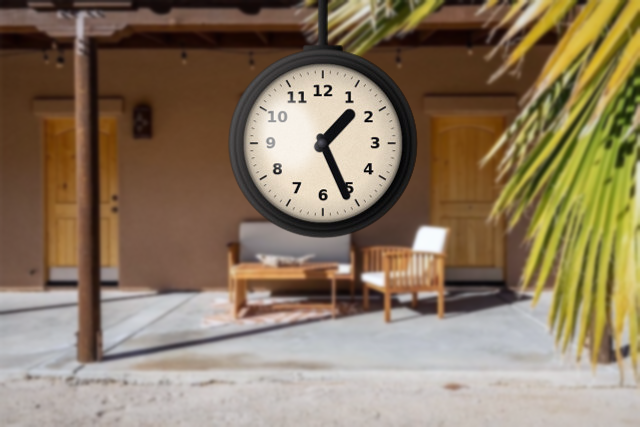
1:26
